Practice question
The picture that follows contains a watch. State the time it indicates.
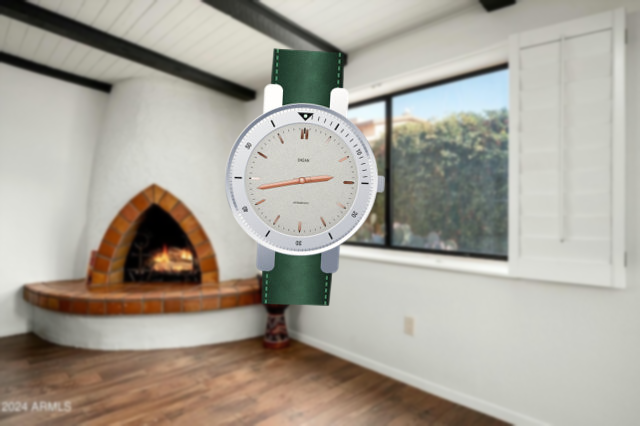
2:43
